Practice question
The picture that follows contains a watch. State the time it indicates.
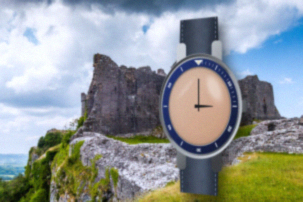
3:00
